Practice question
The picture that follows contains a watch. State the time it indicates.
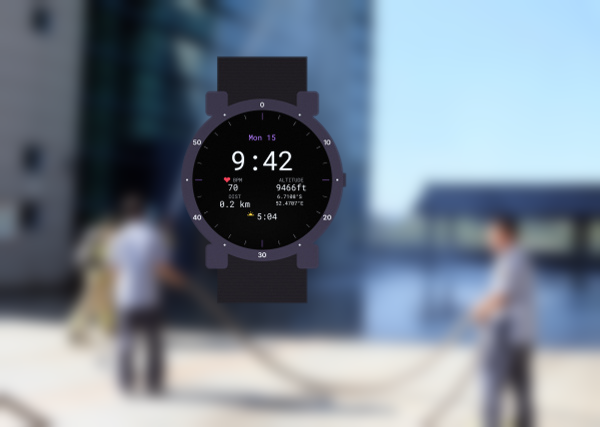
9:42
